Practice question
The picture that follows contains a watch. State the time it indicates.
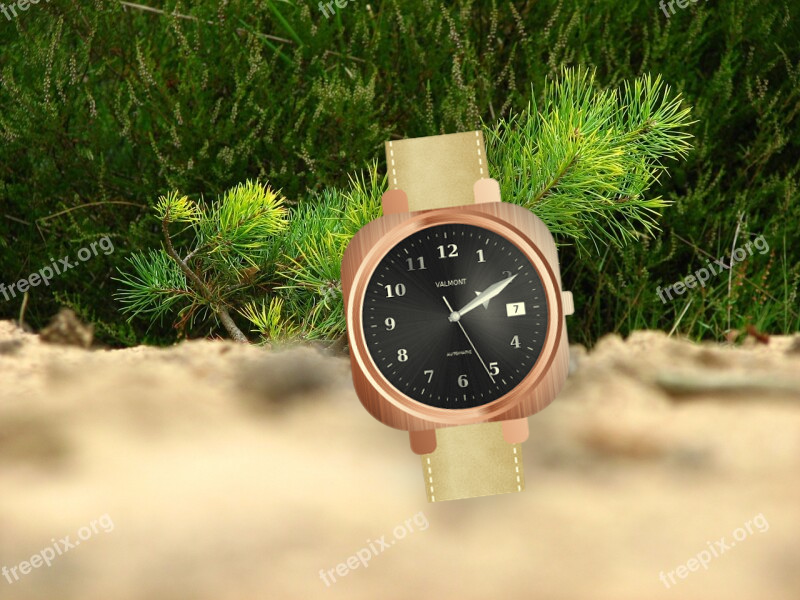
2:10:26
